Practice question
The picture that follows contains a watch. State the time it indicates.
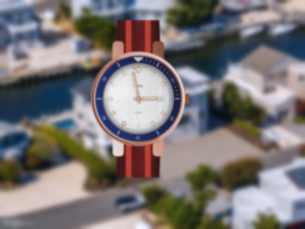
2:58
